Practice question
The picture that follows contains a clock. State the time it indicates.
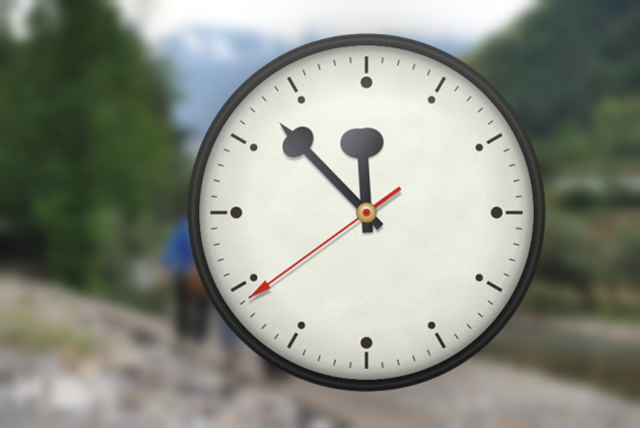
11:52:39
